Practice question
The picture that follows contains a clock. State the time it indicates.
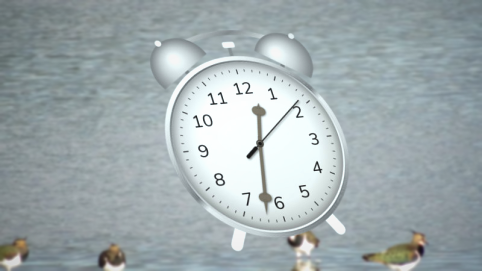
12:32:09
